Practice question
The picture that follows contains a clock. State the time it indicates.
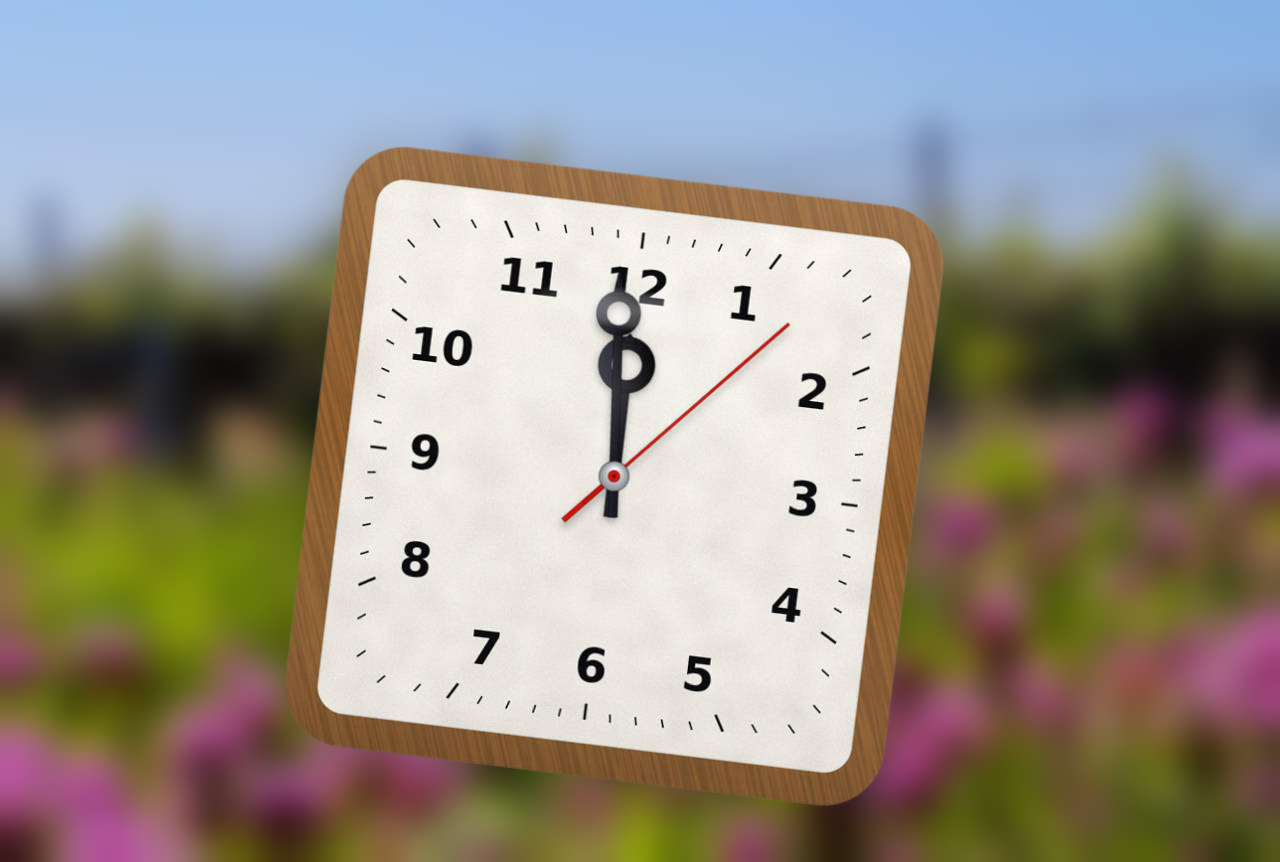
11:59:07
